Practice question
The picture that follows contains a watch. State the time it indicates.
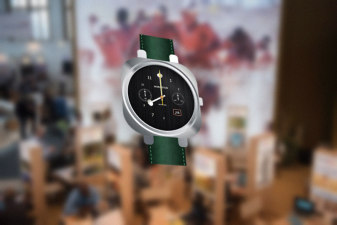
8:00
